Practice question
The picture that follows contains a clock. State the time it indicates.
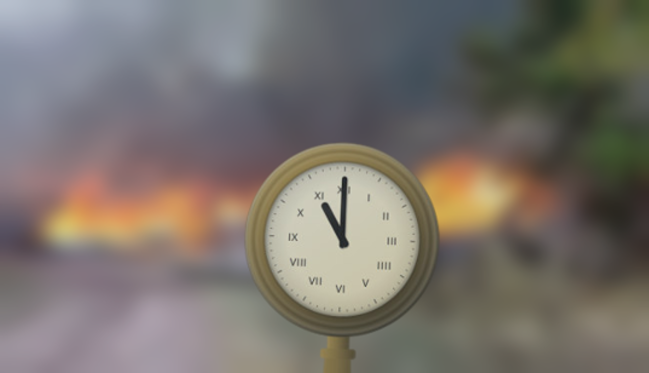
11:00
